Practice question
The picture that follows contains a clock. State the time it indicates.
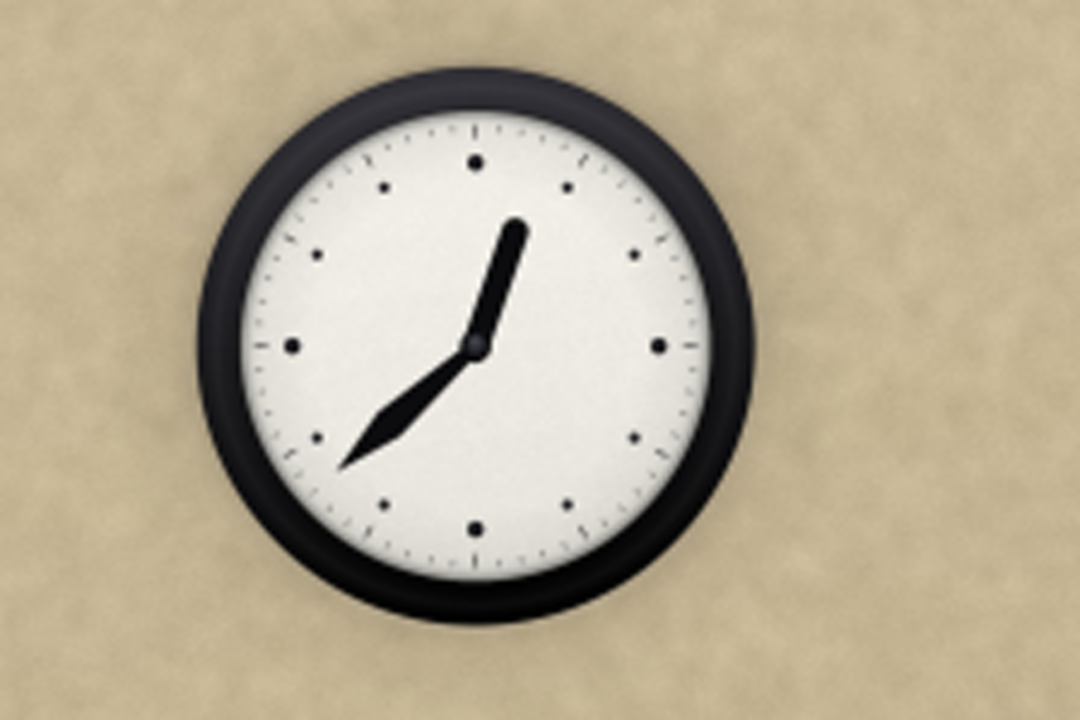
12:38
